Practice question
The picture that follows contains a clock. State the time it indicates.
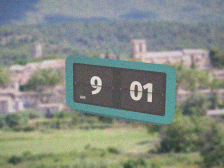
9:01
